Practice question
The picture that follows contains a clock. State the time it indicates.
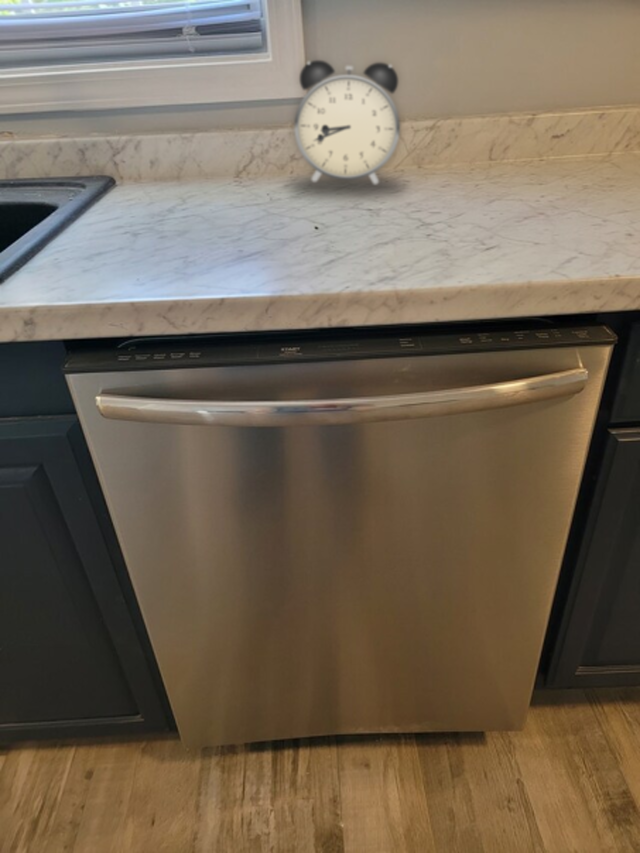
8:41
